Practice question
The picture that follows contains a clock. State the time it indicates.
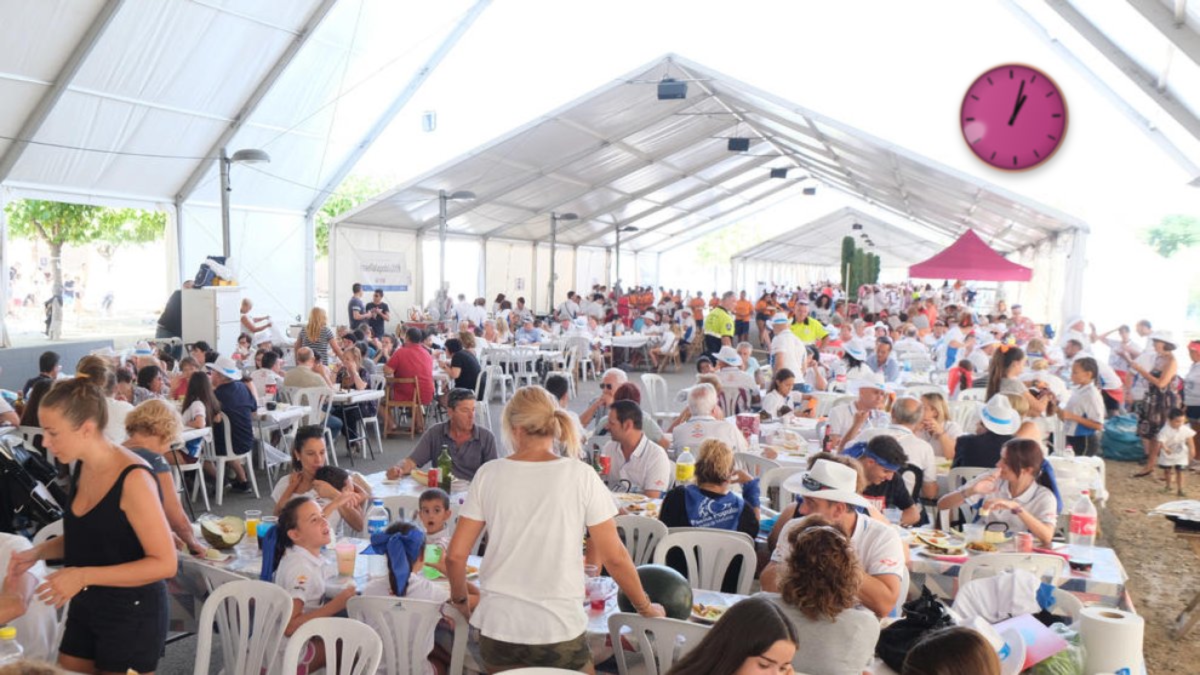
1:03
